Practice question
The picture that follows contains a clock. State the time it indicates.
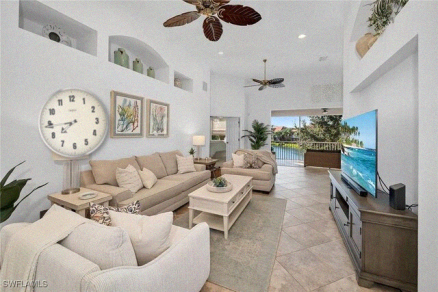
7:44
